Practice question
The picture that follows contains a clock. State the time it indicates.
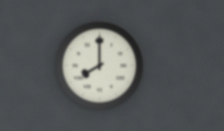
8:00
